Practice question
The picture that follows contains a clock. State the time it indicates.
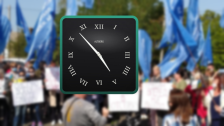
4:53
